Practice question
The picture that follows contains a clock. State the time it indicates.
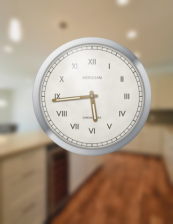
5:44
